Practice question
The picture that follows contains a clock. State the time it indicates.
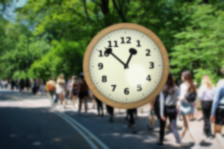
12:52
